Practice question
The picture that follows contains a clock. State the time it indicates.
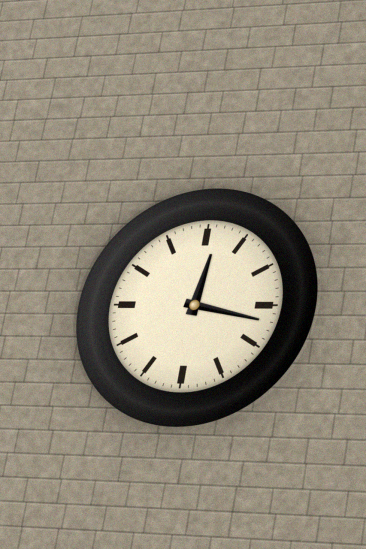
12:17
